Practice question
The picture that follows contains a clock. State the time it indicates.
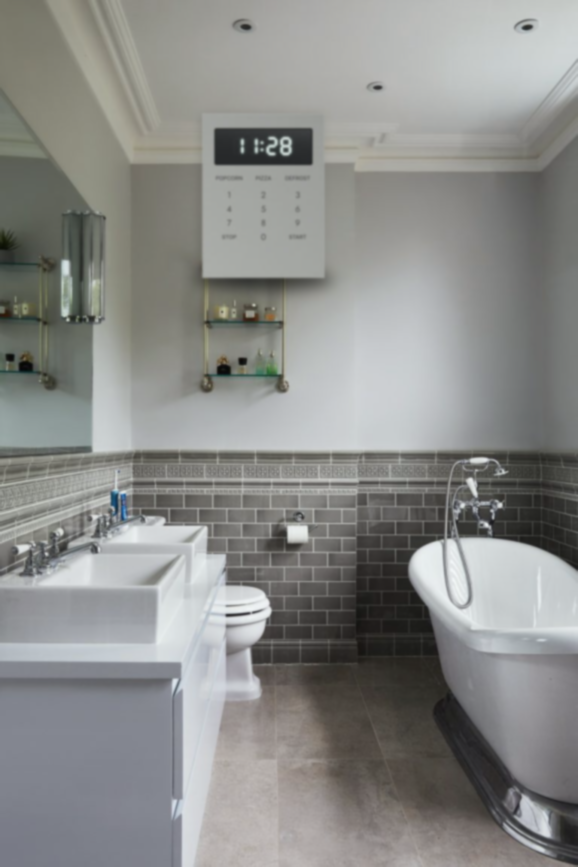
11:28
